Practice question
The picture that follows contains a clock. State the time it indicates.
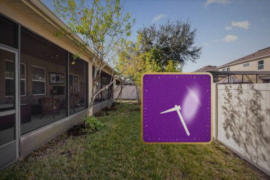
8:26
